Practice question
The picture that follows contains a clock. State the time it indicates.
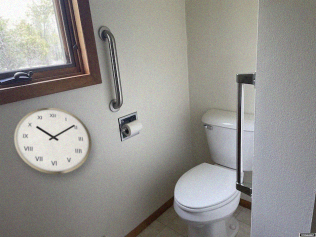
10:09
